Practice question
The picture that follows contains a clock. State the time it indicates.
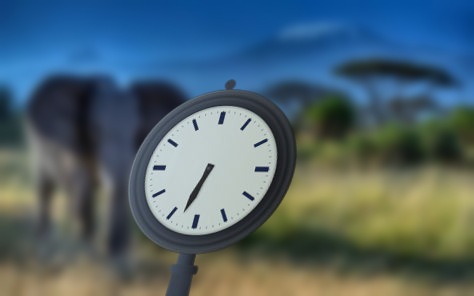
6:33
